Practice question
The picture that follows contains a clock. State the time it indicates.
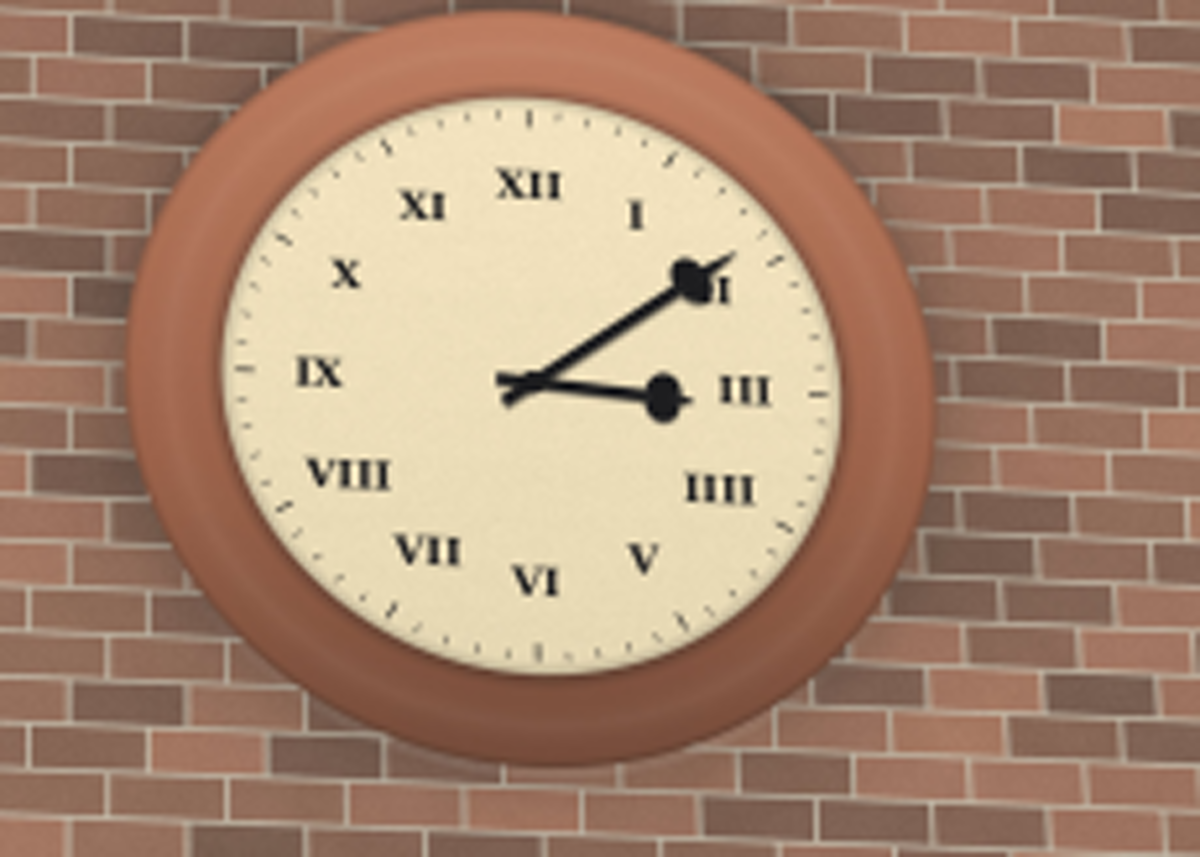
3:09
